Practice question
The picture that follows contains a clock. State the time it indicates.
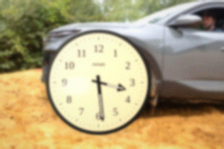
3:29
